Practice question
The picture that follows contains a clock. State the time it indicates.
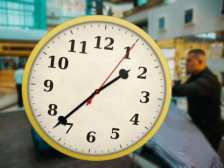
1:37:05
